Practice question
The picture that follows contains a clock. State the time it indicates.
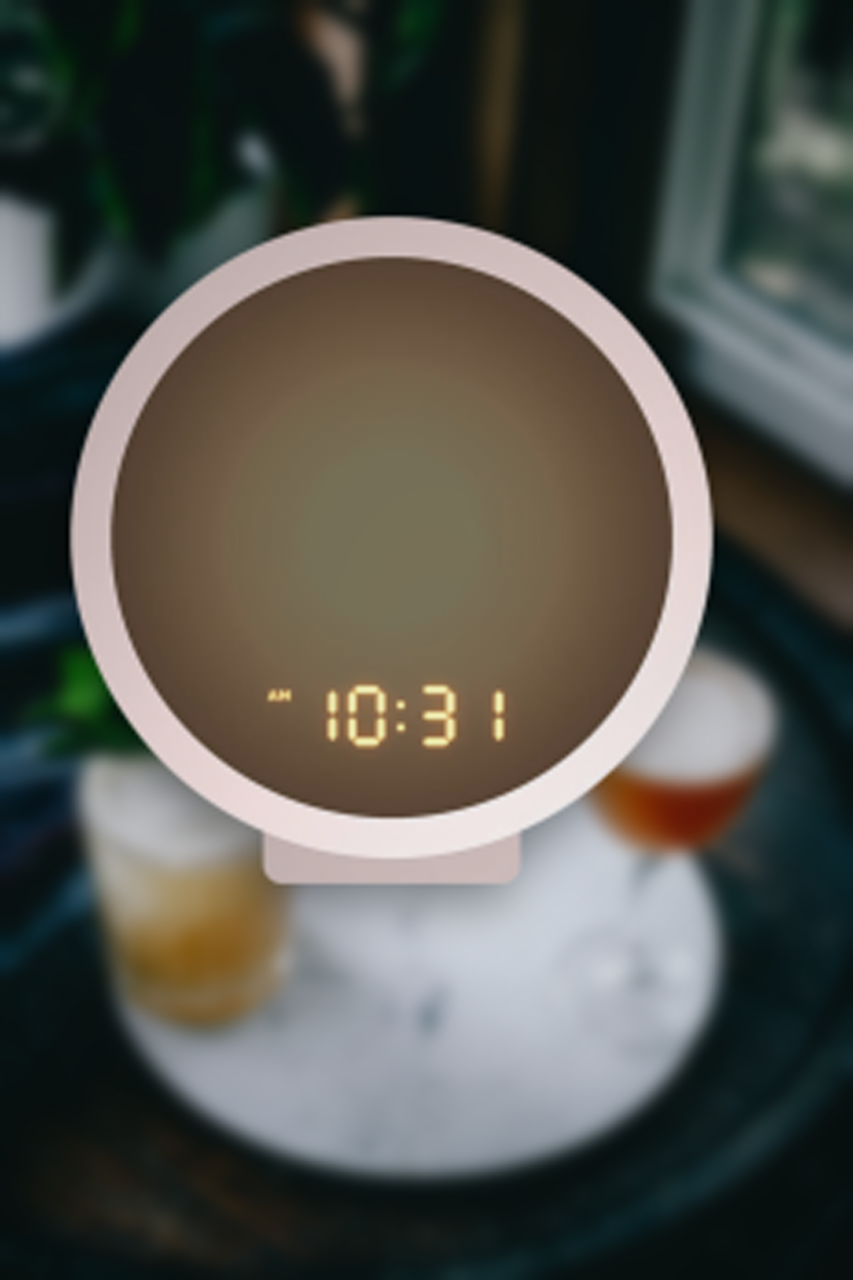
10:31
